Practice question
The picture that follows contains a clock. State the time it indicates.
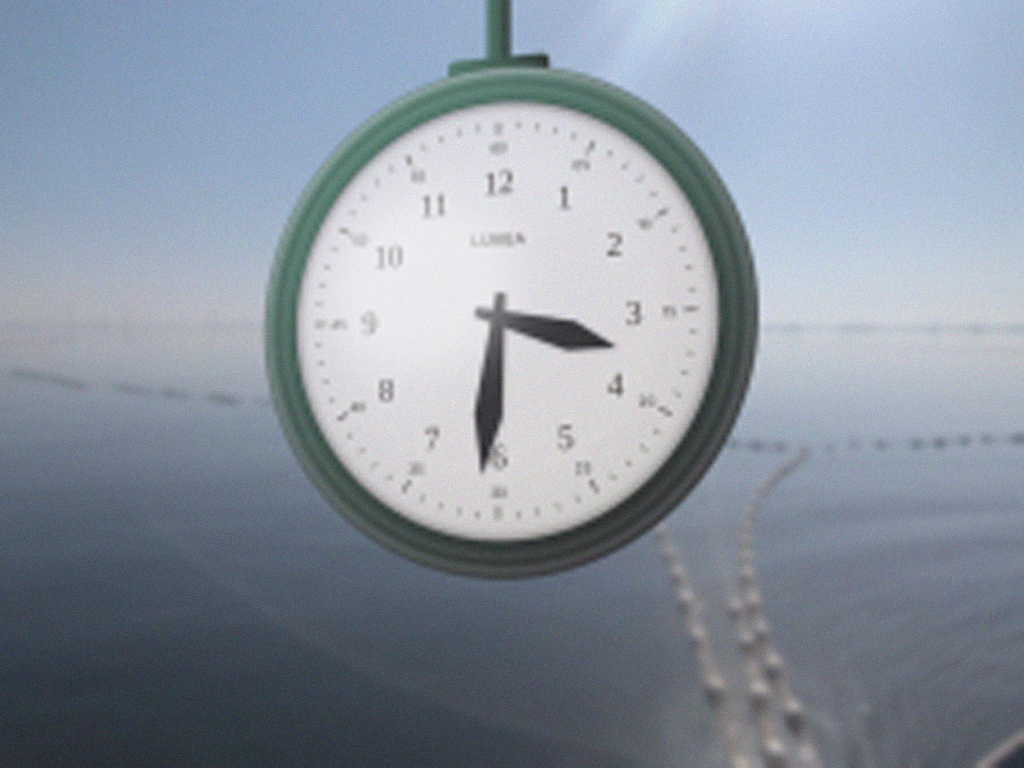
3:31
